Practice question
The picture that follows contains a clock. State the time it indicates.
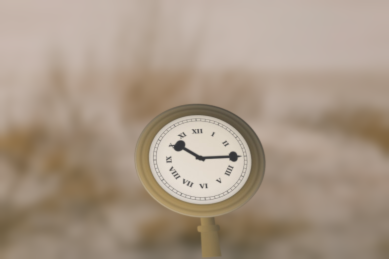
10:15
